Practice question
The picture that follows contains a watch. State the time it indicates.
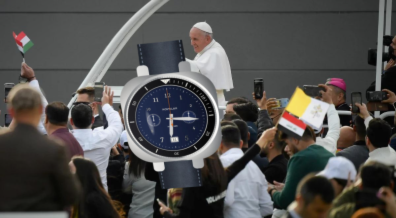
6:16
